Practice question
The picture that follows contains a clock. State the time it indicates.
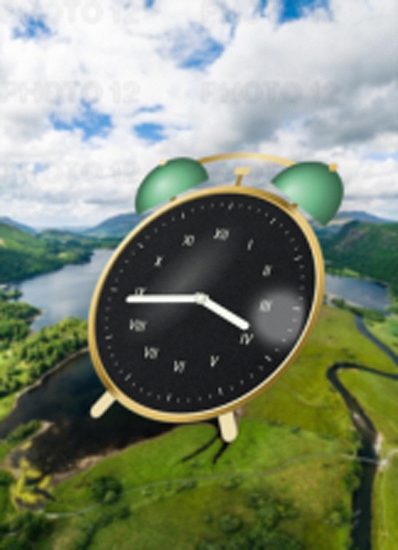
3:44
